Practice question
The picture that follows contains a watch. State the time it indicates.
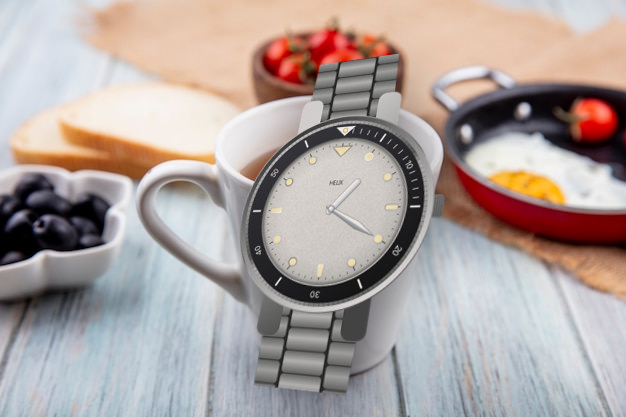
1:20
